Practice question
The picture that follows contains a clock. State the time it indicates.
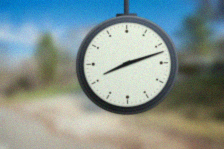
8:12
